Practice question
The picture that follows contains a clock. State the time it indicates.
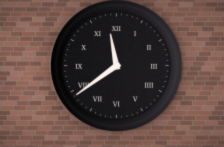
11:39
